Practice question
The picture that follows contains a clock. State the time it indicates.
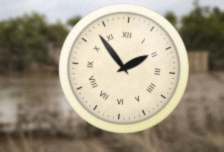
1:53
